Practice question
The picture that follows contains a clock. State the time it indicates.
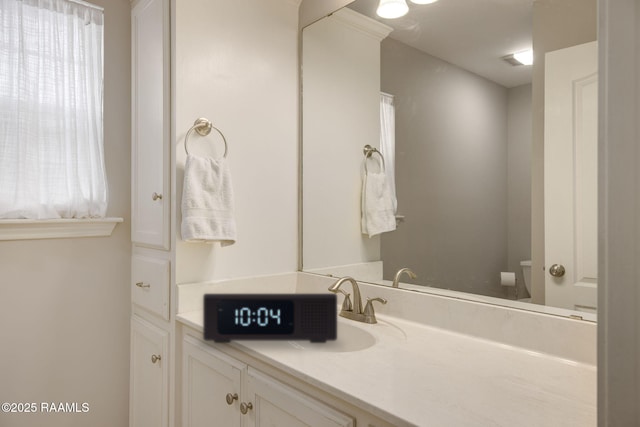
10:04
